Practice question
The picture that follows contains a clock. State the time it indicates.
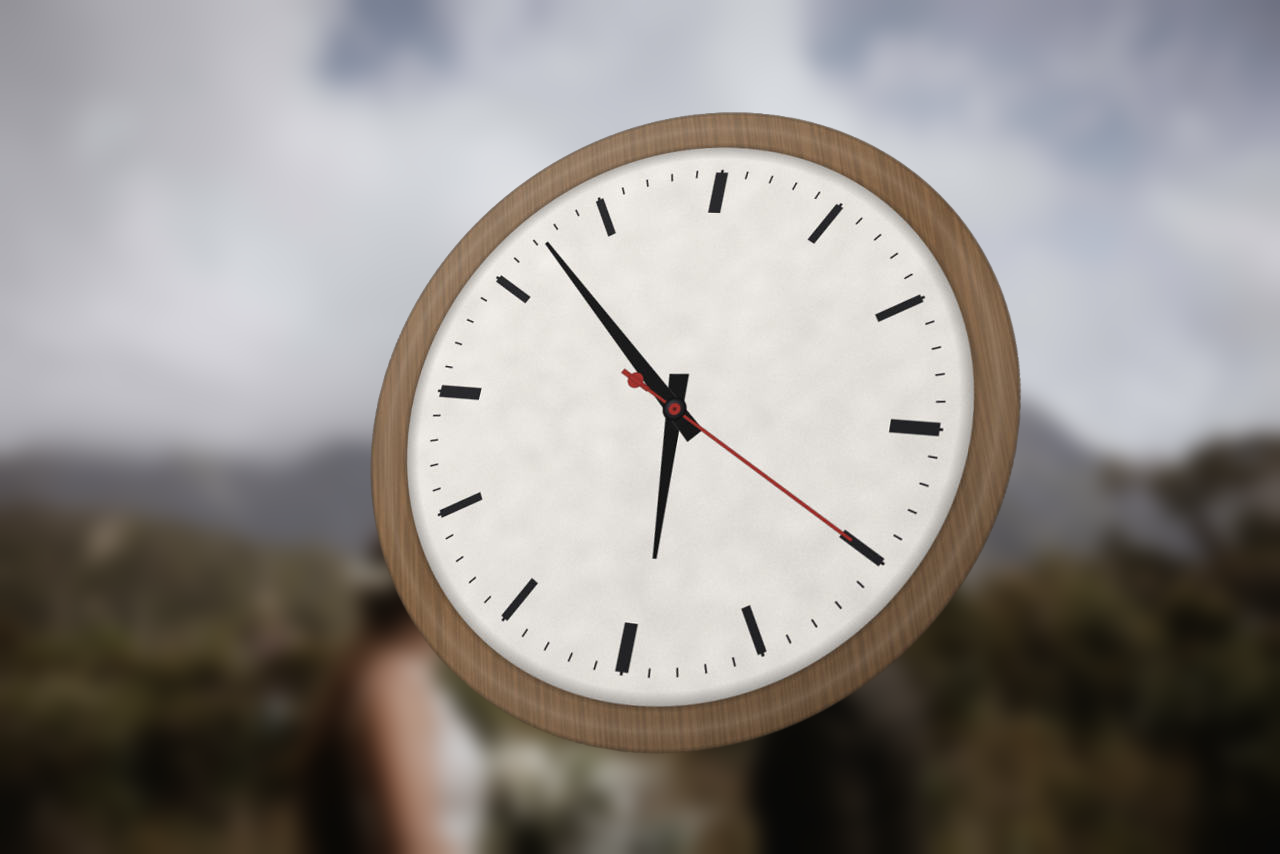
5:52:20
